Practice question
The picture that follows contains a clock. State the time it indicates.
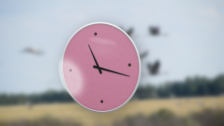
11:18
